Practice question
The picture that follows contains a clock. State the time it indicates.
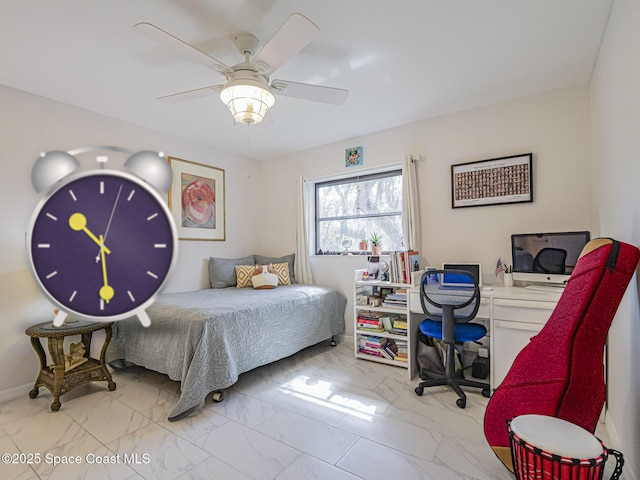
10:29:03
